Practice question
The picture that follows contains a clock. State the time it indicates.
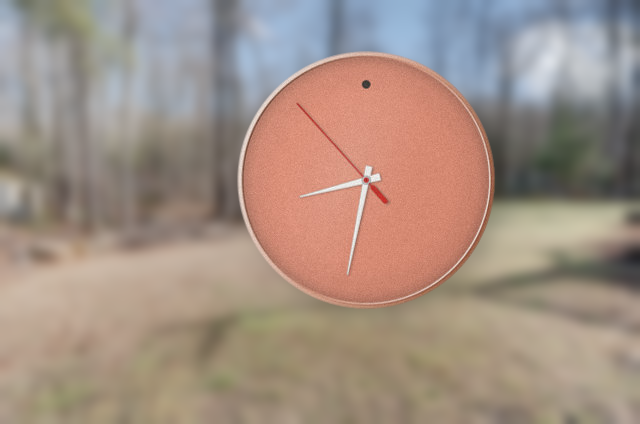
8:31:53
